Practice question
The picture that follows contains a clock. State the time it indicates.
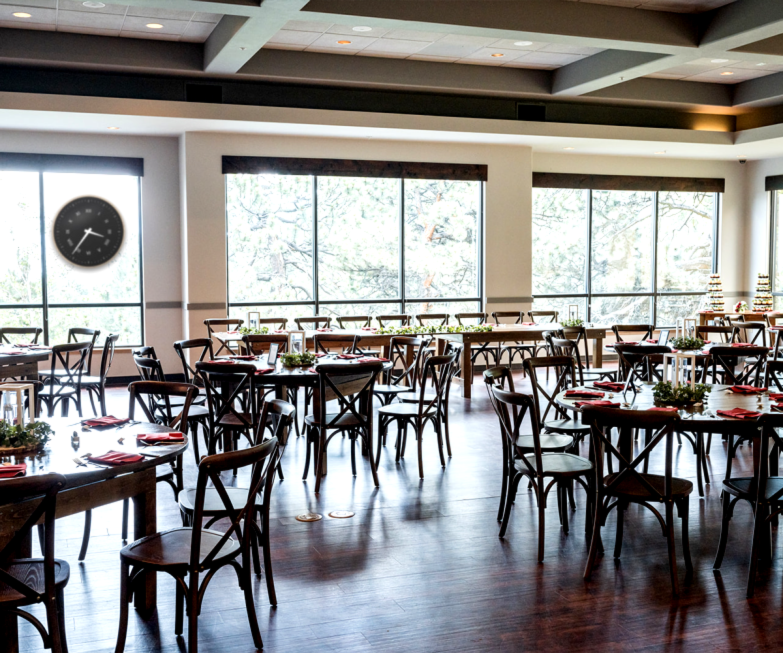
3:36
